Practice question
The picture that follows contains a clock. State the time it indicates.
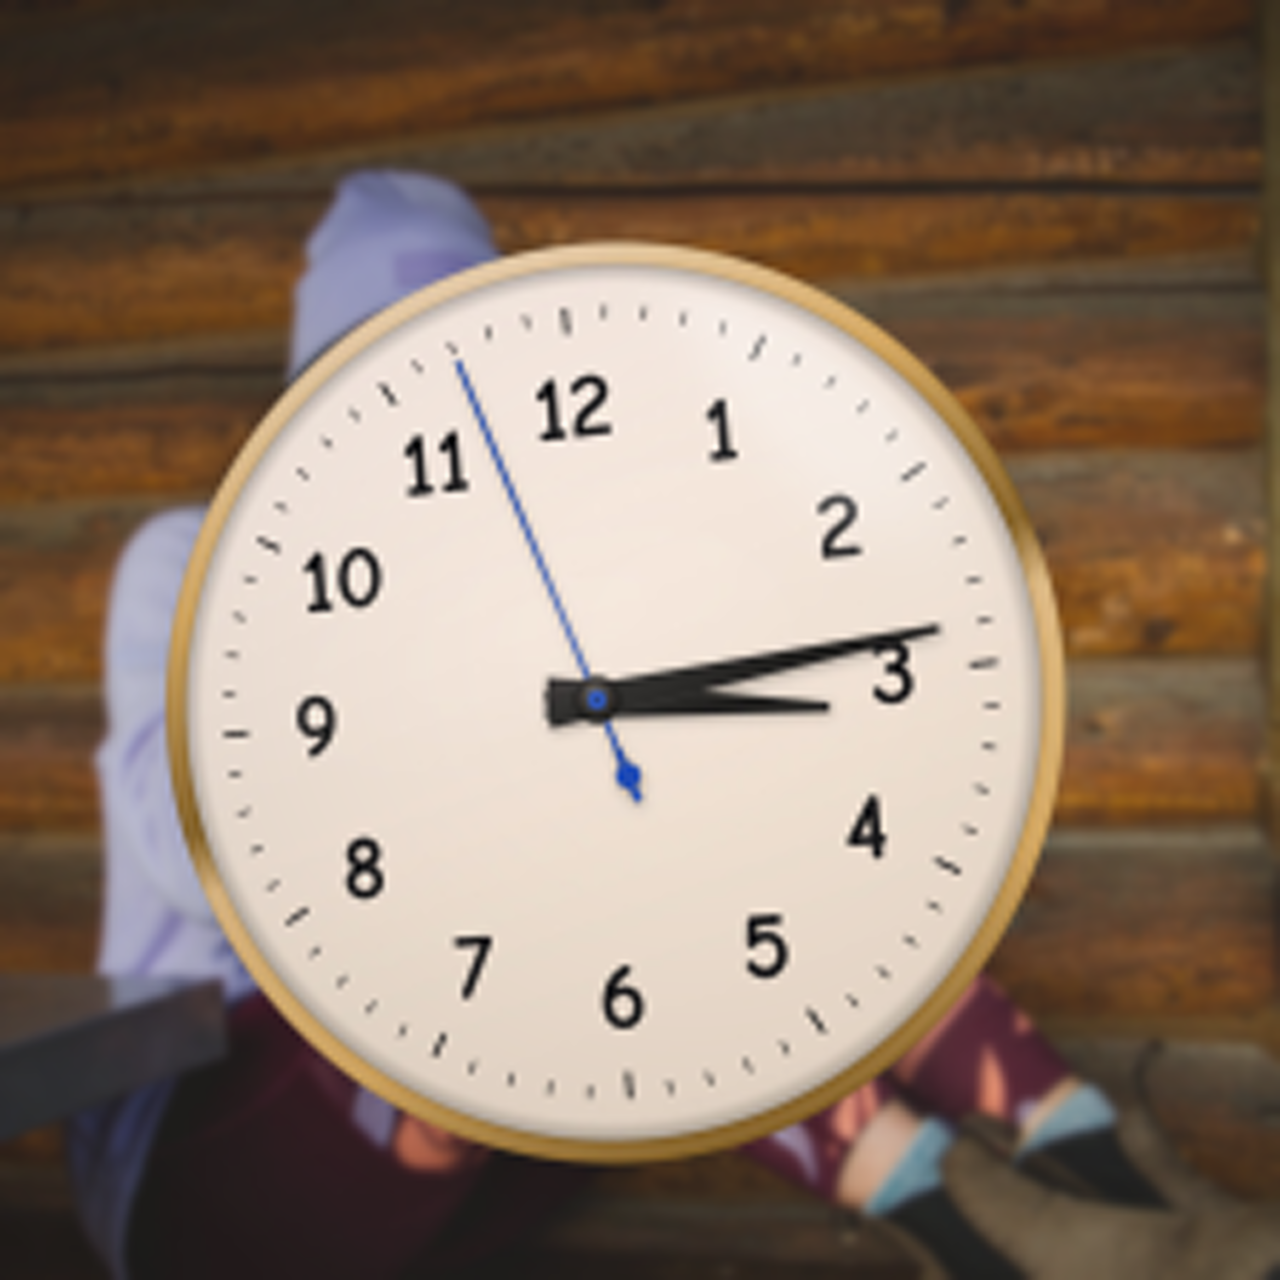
3:13:57
